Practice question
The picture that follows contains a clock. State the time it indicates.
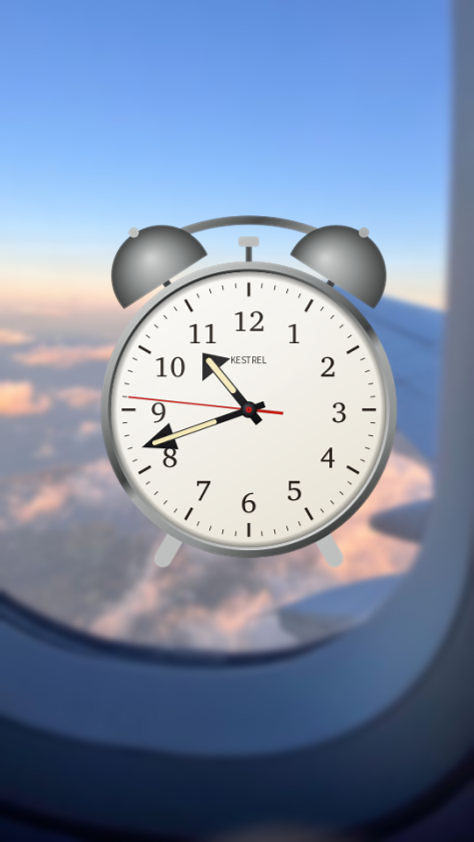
10:41:46
